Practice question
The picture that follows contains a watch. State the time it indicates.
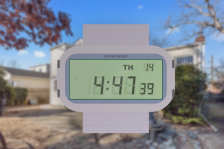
4:47:39
